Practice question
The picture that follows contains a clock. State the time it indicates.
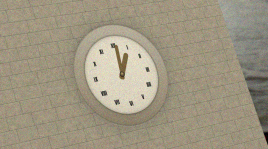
1:01
